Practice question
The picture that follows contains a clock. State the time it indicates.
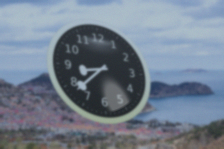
8:38
